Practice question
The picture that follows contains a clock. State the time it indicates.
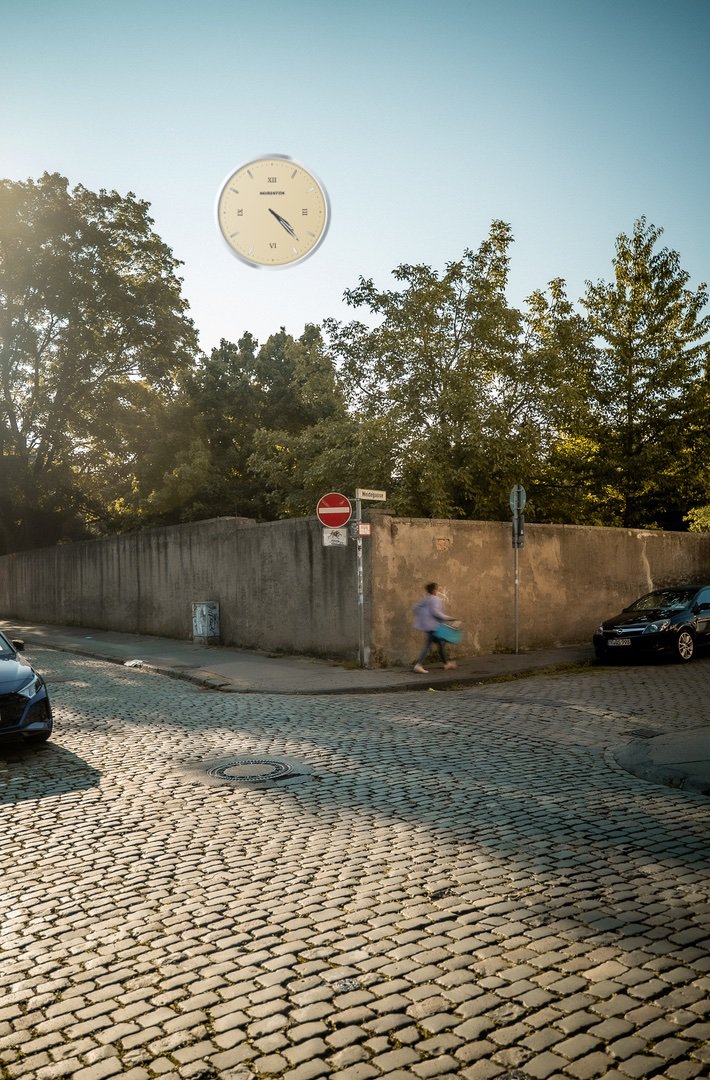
4:23
